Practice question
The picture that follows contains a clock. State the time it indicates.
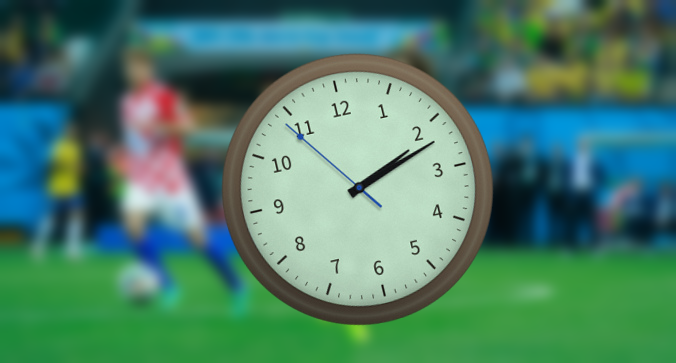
2:11:54
